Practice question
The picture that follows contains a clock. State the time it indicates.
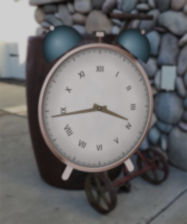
3:44
